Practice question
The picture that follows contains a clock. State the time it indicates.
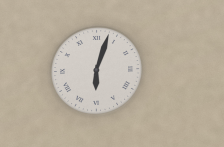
6:03
